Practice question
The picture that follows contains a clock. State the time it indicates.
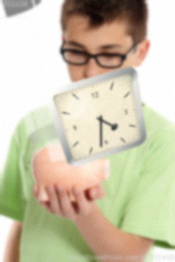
4:32
